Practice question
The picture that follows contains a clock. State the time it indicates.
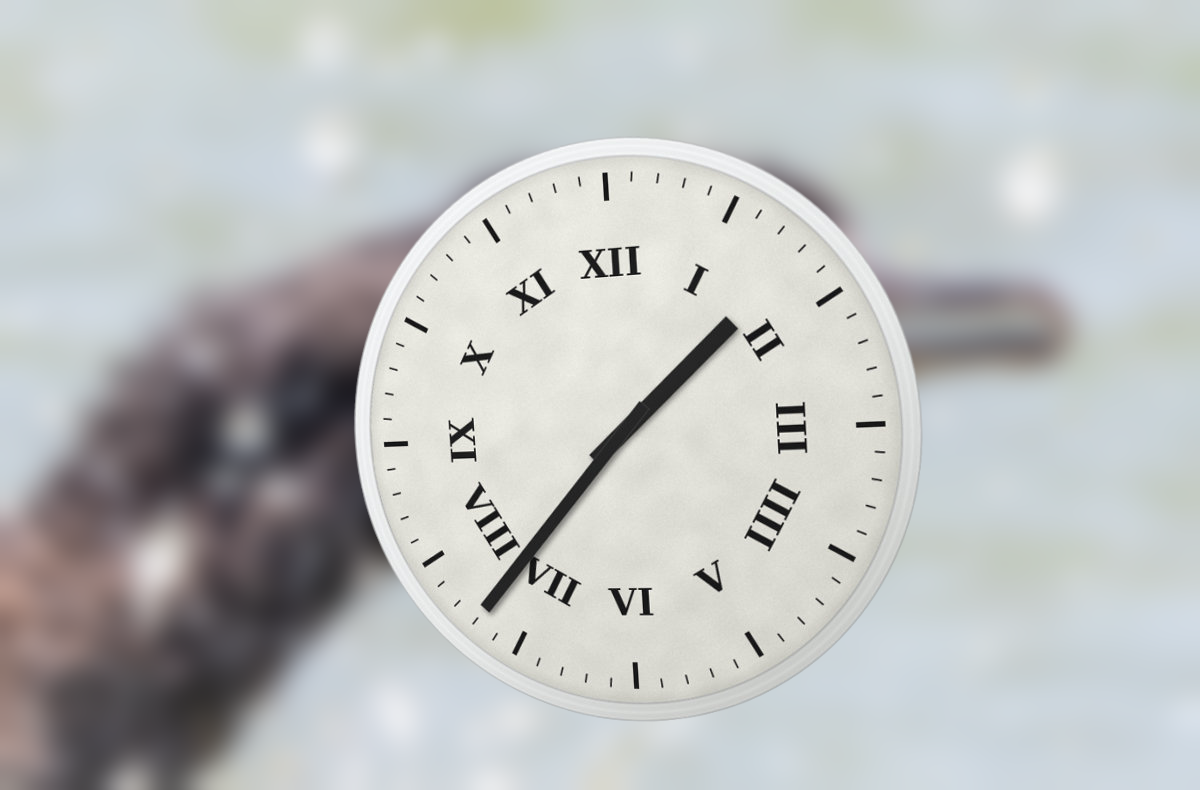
1:37
